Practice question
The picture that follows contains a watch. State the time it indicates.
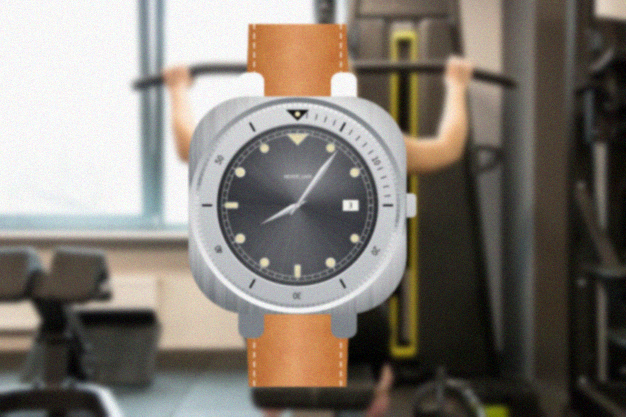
8:06
